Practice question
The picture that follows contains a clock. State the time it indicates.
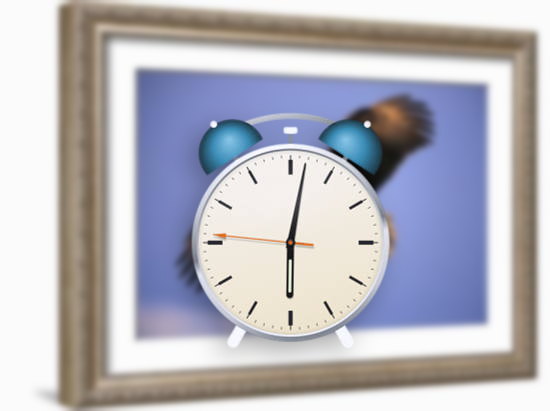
6:01:46
